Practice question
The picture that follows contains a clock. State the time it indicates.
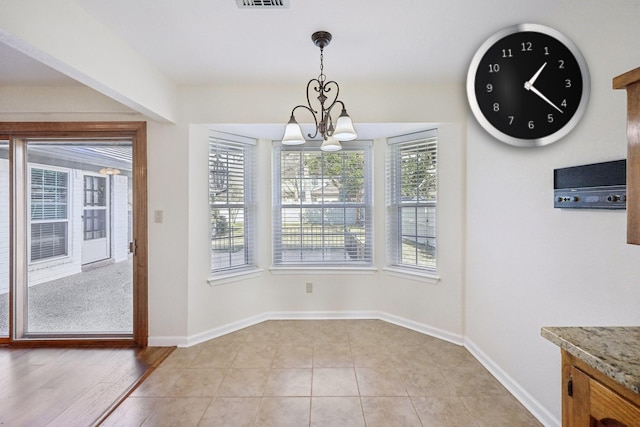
1:22
